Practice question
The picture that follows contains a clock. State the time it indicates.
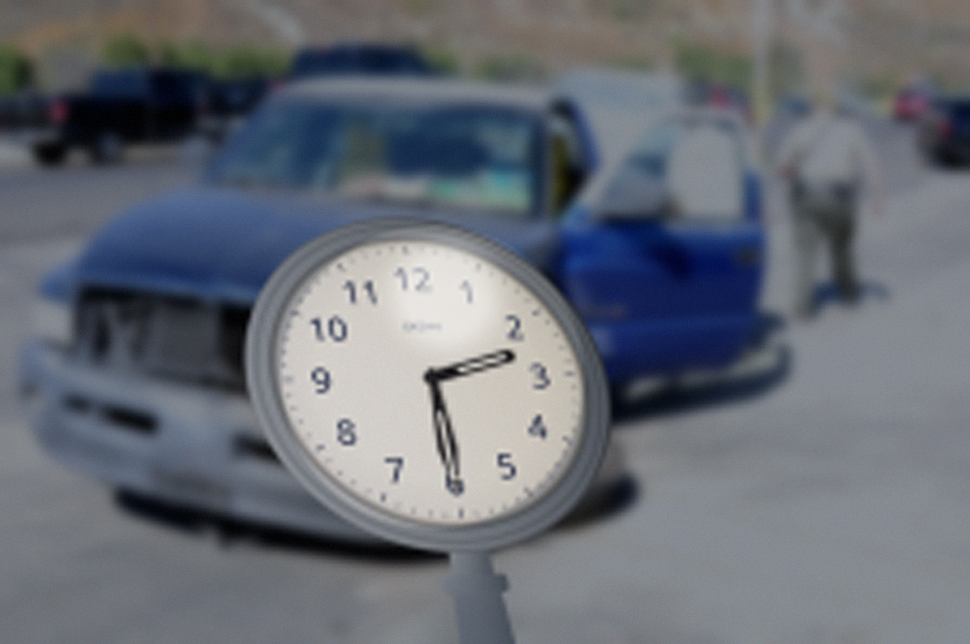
2:30
